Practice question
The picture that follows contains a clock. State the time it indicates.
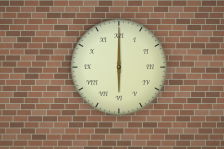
6:00
